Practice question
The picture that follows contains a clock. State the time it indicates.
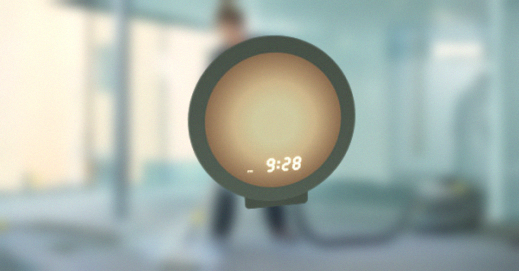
9:28
